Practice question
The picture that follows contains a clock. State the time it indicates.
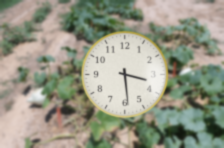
3:29
